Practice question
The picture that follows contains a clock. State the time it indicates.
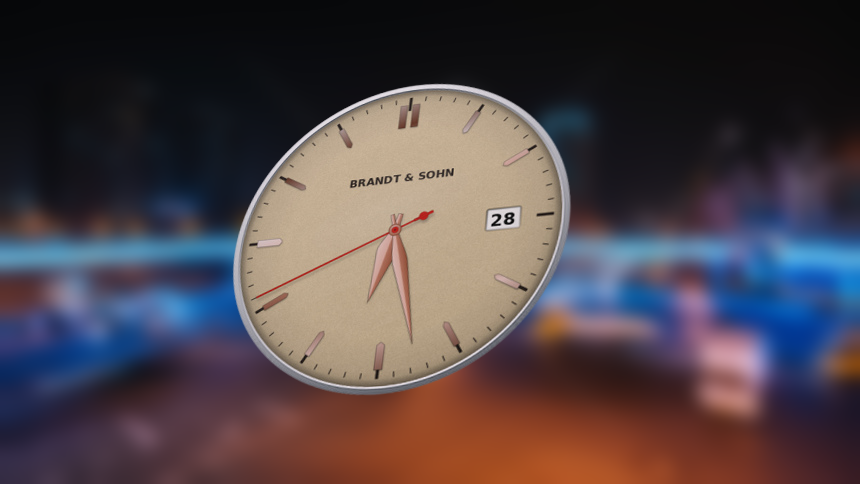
6:27:41
